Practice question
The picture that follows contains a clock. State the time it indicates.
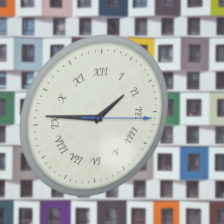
1:46:16
